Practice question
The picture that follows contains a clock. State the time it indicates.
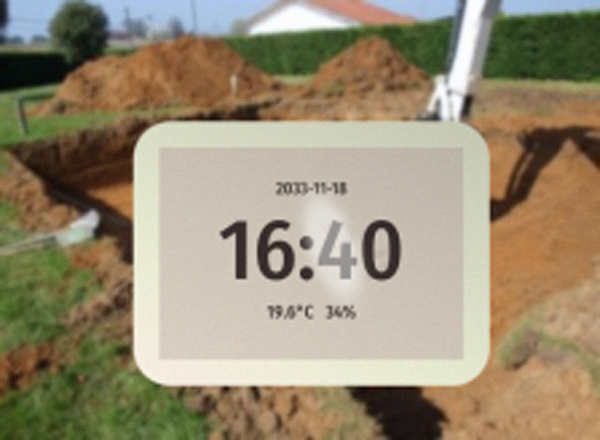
16:40
